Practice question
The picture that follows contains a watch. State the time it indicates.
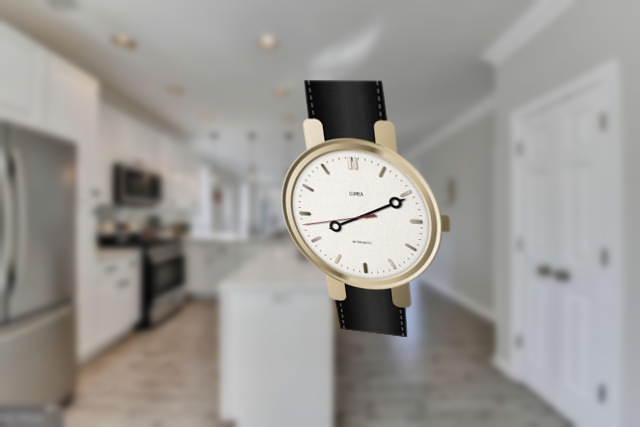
8:10:43
